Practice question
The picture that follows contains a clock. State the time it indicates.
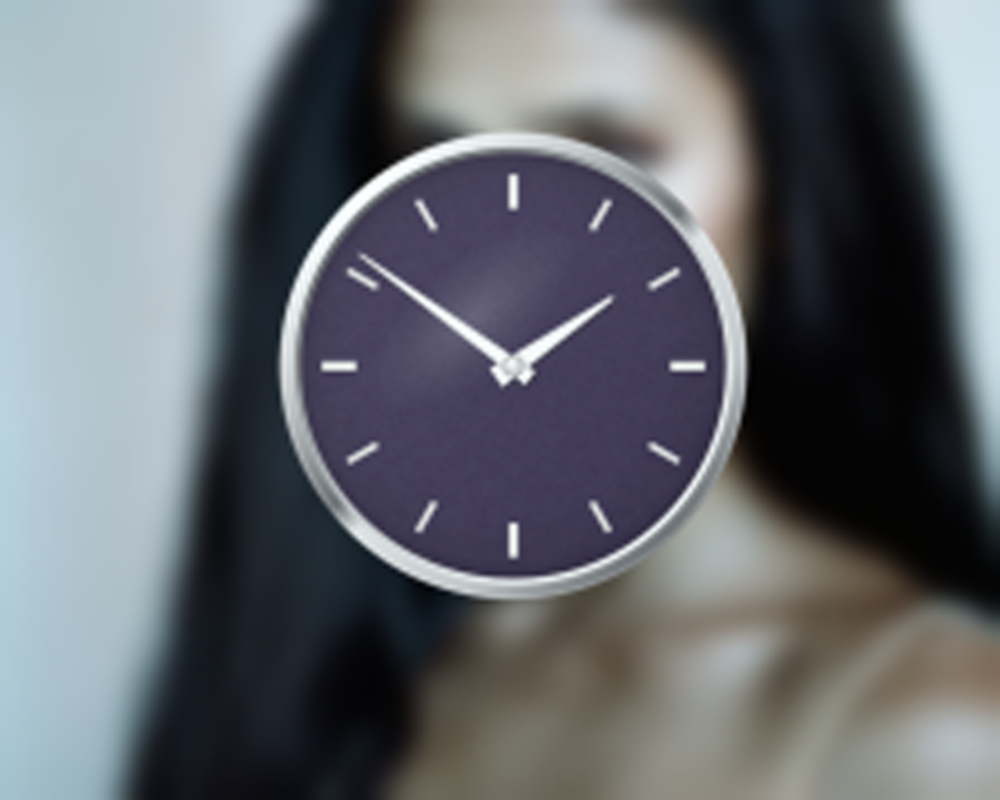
1:51
